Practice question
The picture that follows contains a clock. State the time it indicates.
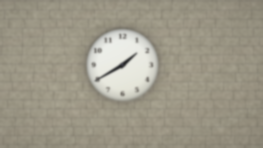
1:40
